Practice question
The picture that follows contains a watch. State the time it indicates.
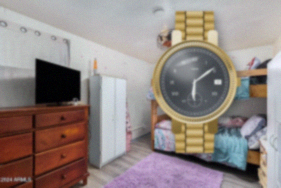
6:09
